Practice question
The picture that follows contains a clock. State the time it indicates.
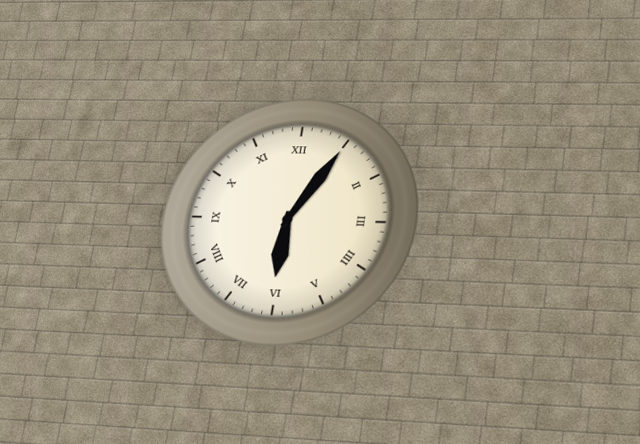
6:05
